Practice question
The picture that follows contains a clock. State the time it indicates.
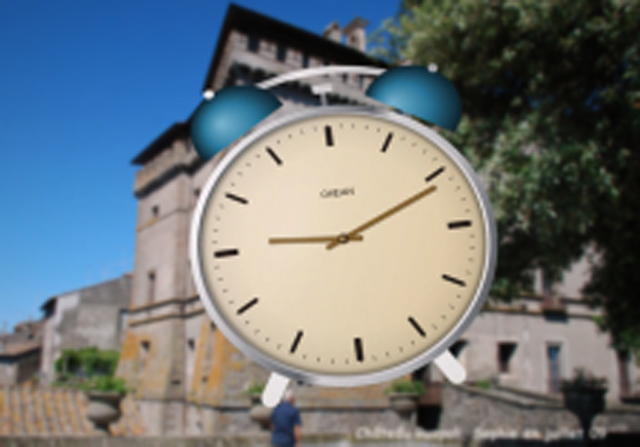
9:11
